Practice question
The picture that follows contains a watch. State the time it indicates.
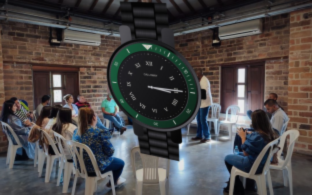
3:15
